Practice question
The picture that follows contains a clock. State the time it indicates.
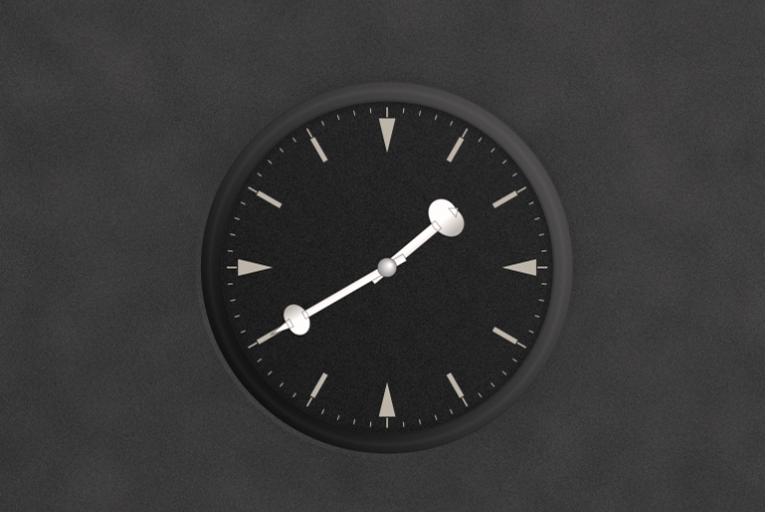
1:40
